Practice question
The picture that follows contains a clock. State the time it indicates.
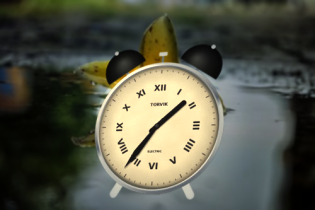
1:36
